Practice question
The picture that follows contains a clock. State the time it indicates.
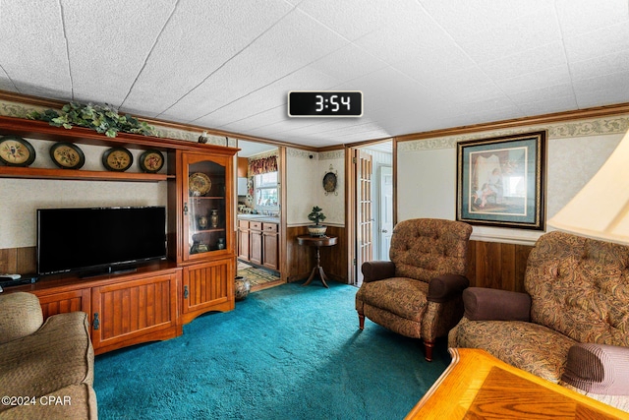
3:54
